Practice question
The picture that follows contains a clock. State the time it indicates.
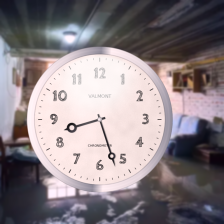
8:27
